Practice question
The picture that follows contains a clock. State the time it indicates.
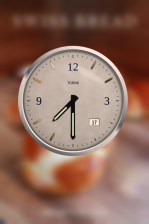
7:30
